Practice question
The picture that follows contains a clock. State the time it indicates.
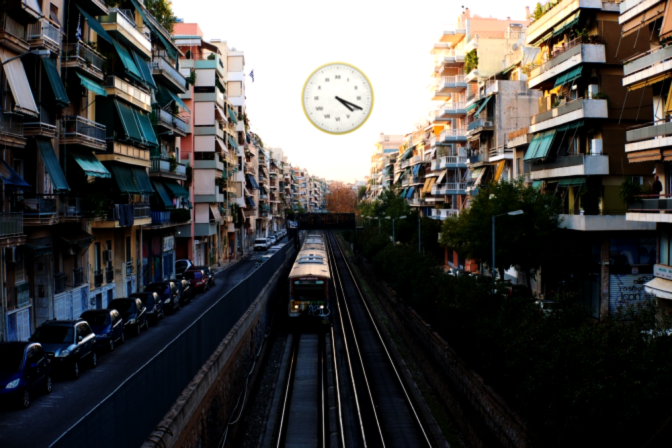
4:19
